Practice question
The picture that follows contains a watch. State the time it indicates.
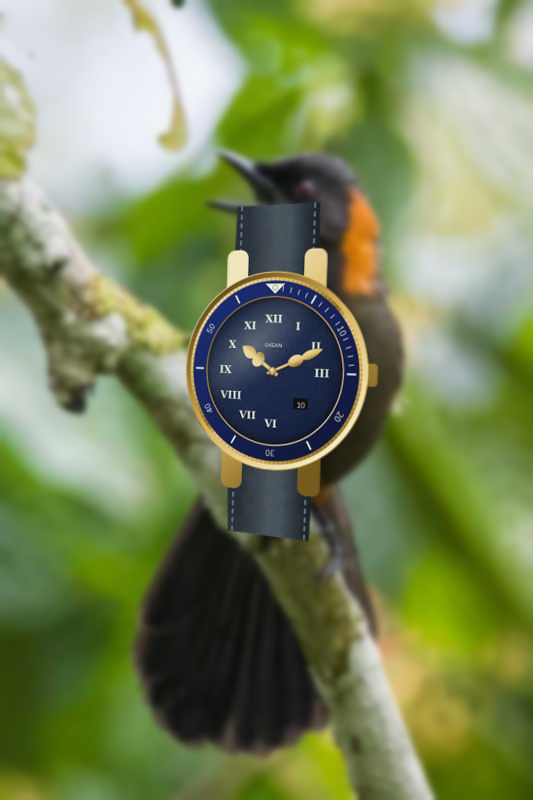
10:11
